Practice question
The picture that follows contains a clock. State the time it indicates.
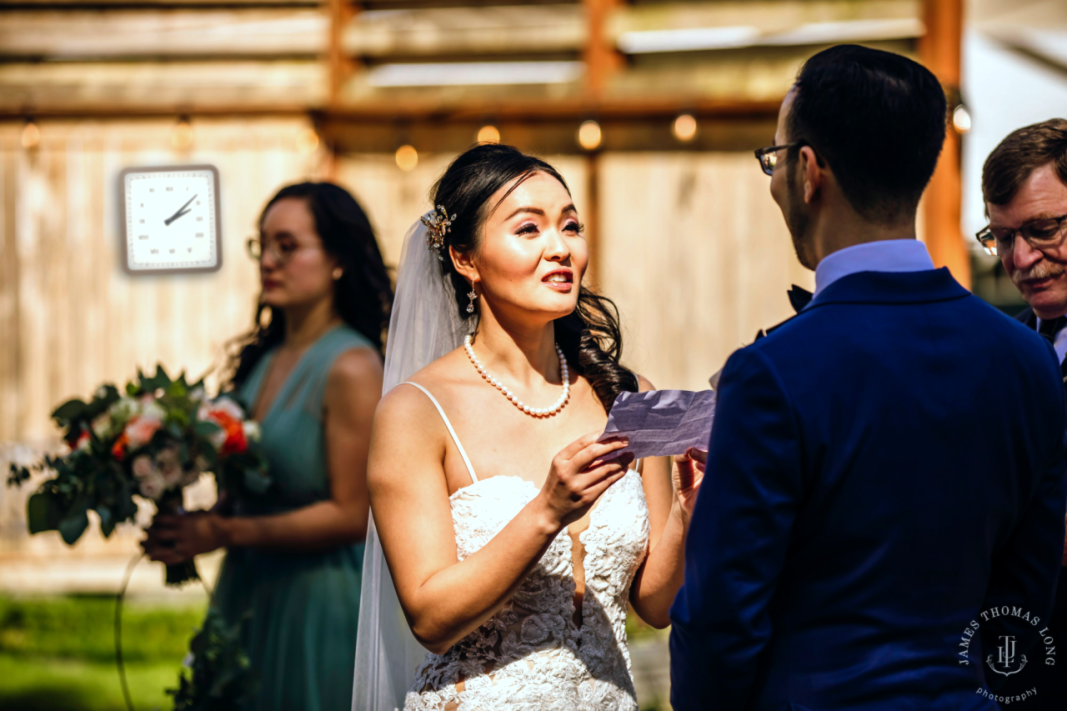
2:08
